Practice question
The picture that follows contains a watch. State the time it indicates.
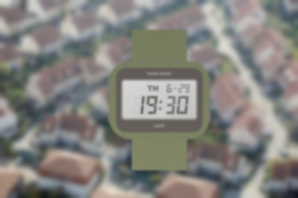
19:30
